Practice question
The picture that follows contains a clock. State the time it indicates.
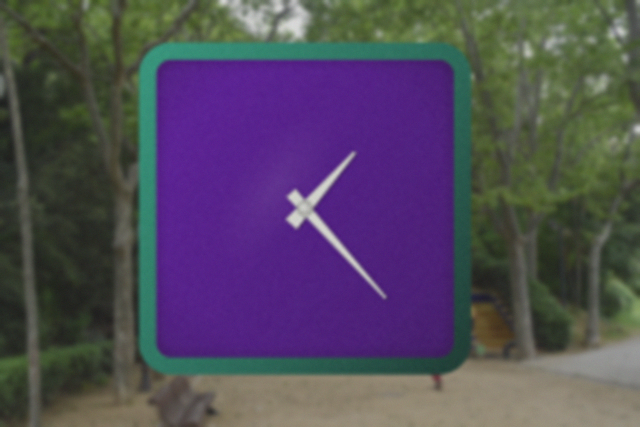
1:23
